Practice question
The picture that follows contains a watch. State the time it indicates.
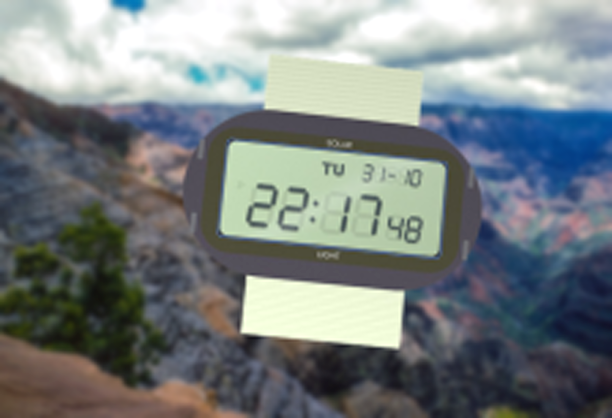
22:17:48
